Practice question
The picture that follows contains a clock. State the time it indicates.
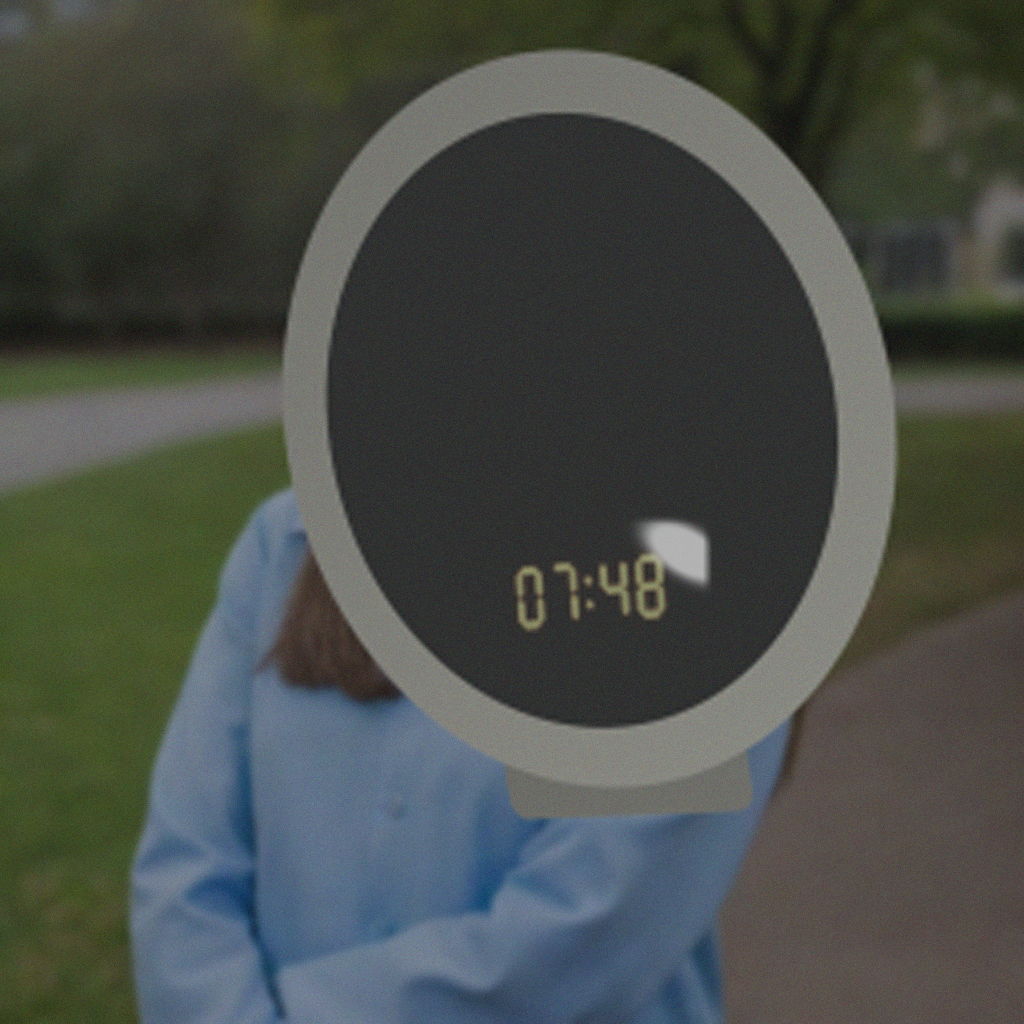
7:48
